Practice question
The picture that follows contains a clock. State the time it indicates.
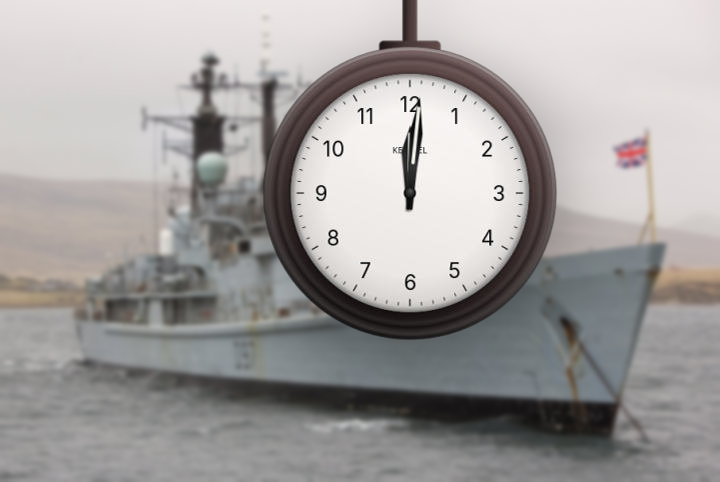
12:01
